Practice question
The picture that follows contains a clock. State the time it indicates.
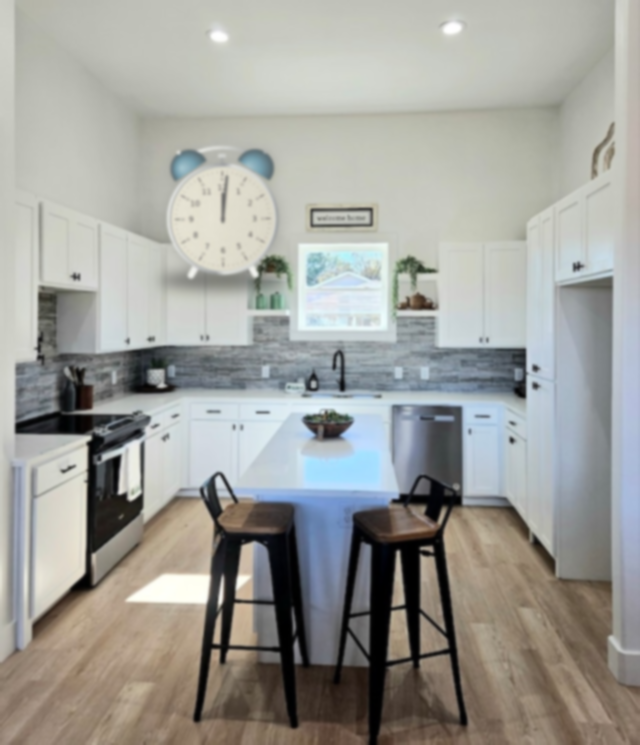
12:01
